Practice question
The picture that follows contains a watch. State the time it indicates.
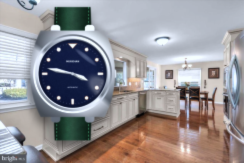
3:47
